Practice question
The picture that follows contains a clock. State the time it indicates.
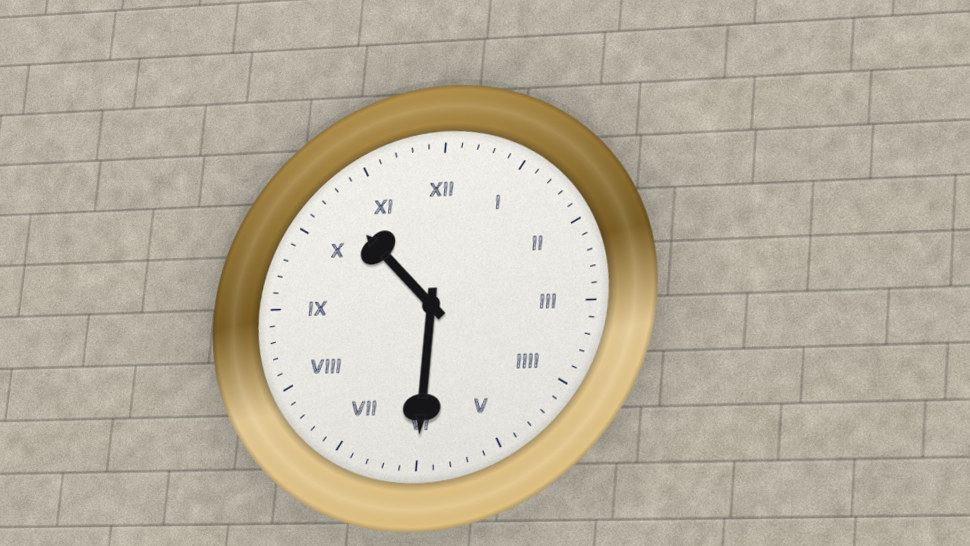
10:30
